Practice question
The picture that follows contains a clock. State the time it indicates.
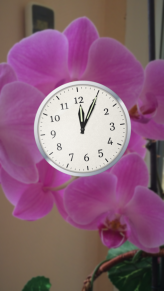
12:05
